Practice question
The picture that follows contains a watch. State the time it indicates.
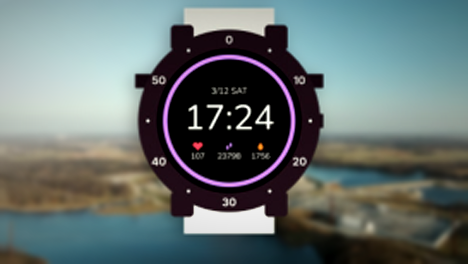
17:24
